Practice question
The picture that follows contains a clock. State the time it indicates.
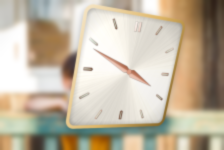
3:49
